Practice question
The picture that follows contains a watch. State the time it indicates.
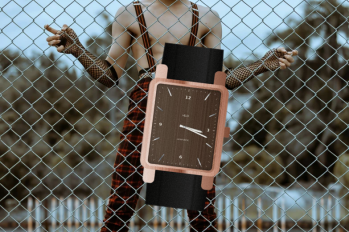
3:18
